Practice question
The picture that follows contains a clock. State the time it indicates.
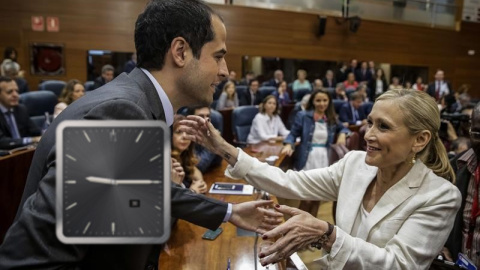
9:15
